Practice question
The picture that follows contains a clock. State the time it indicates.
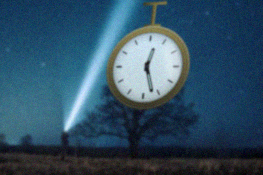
12:27
